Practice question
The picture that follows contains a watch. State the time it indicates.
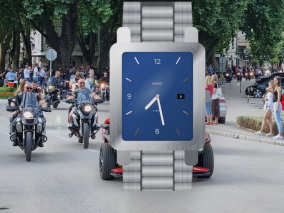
7:28
